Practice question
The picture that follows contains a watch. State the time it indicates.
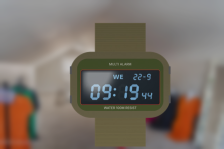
9:19:44
